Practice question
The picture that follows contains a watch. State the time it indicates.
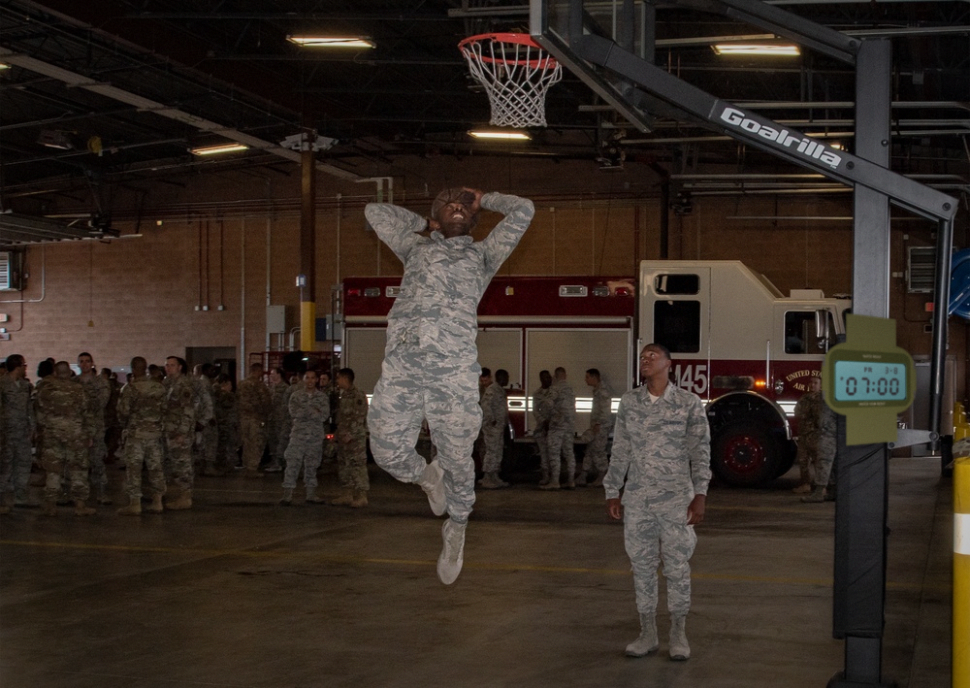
7:00
